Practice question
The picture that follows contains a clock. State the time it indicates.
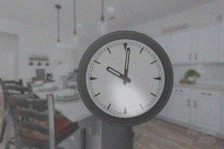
10:01
